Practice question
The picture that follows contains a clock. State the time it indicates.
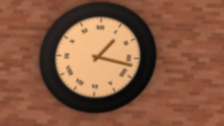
1:17
